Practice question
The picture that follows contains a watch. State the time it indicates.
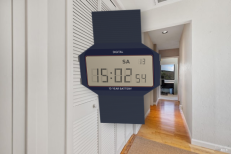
15:02:54
